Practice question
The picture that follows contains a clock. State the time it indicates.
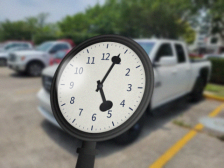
5:04
